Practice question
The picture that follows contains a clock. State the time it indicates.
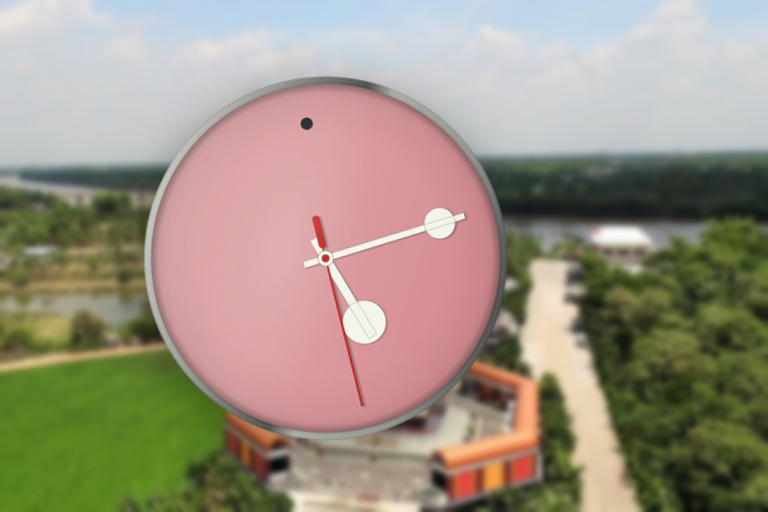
5:13:29
